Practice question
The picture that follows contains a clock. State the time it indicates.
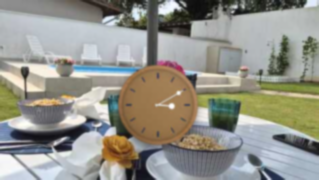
3:10
